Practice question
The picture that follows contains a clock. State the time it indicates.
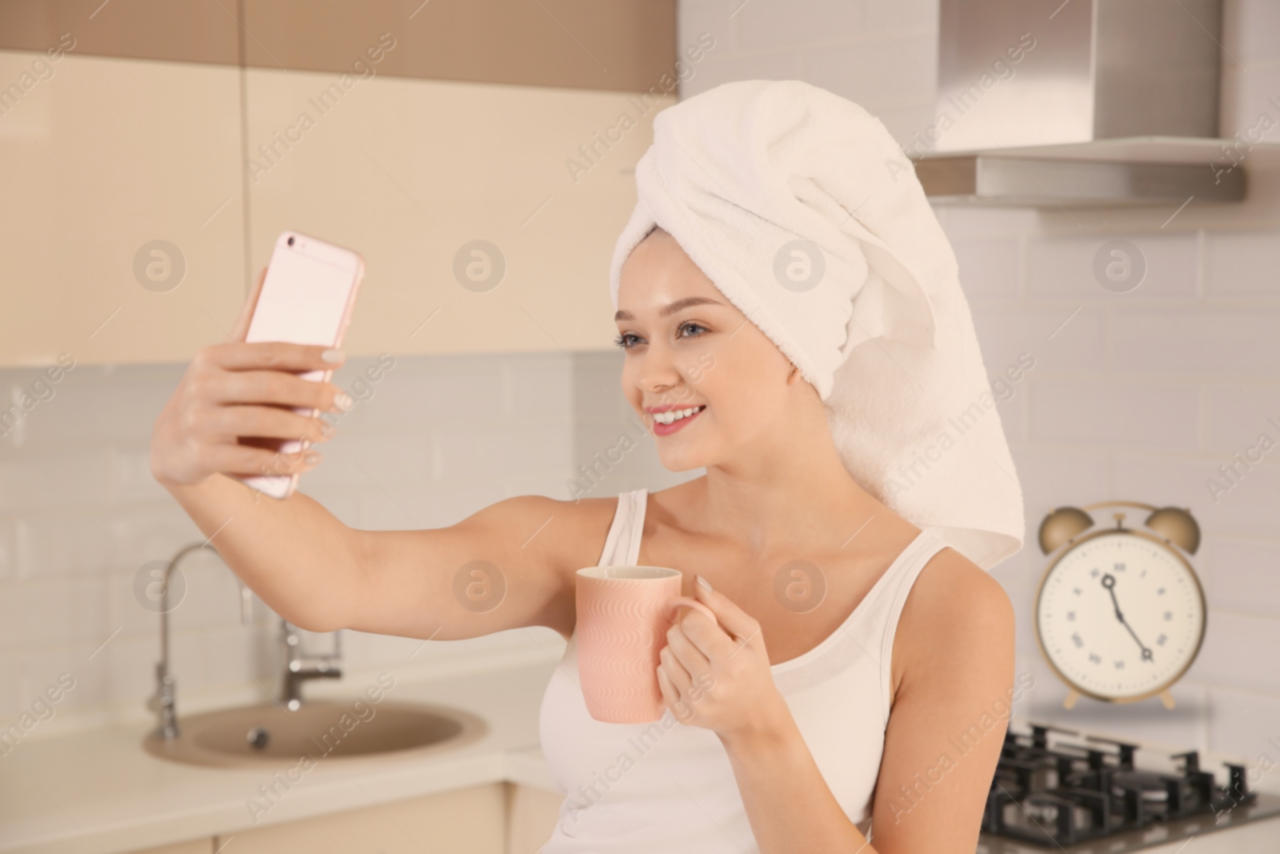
11:24
